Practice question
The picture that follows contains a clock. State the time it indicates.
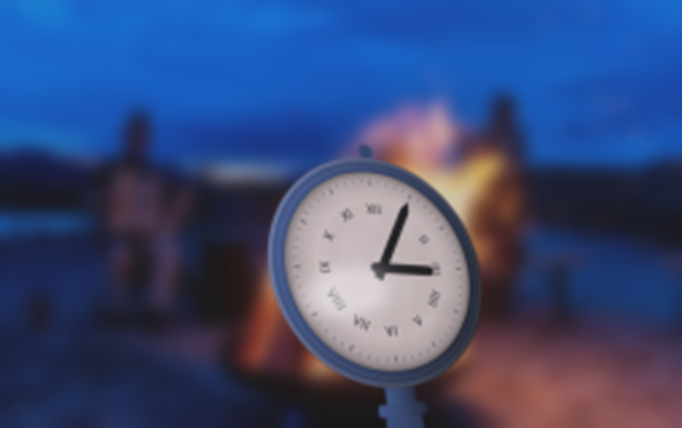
3:05
